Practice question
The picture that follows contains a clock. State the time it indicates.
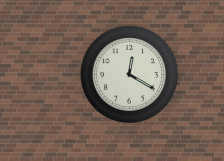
12:20
